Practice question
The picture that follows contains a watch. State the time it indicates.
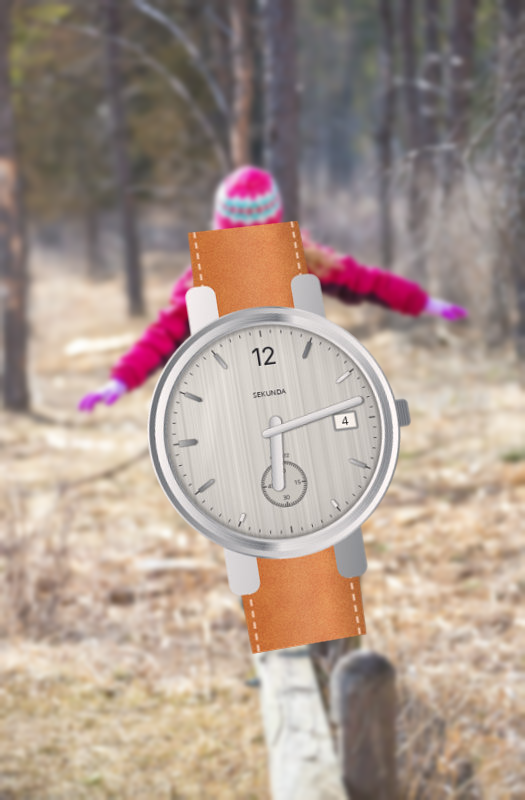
6:13
